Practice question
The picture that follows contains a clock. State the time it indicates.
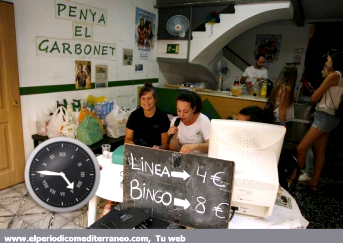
4:46
